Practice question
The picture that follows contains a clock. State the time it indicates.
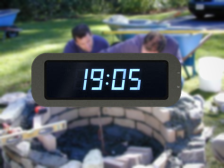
19:05
